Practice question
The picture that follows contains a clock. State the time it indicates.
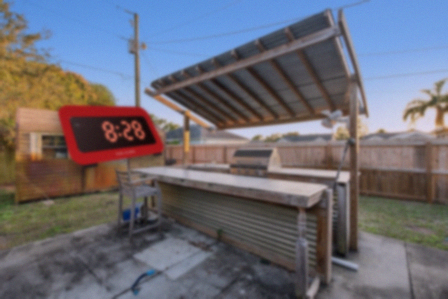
8:28
